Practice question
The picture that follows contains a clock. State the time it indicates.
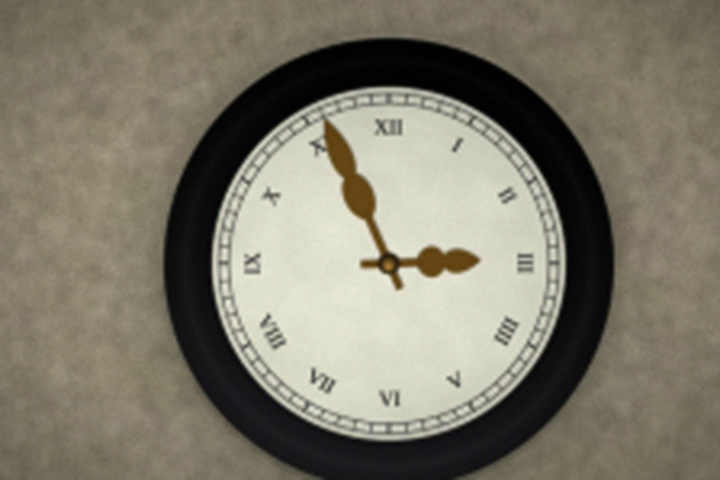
2:56
